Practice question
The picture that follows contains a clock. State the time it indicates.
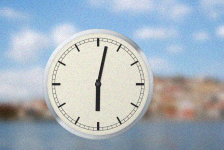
6:02
